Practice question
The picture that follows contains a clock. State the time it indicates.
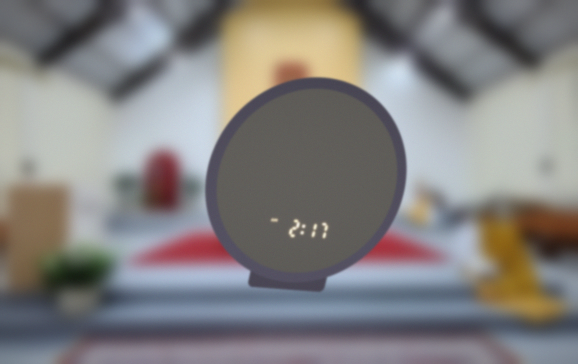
2:17
